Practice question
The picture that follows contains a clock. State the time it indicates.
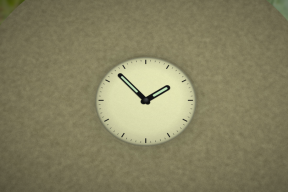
1:53
